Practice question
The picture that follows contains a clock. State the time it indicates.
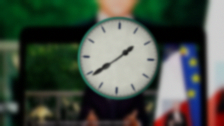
1:39
